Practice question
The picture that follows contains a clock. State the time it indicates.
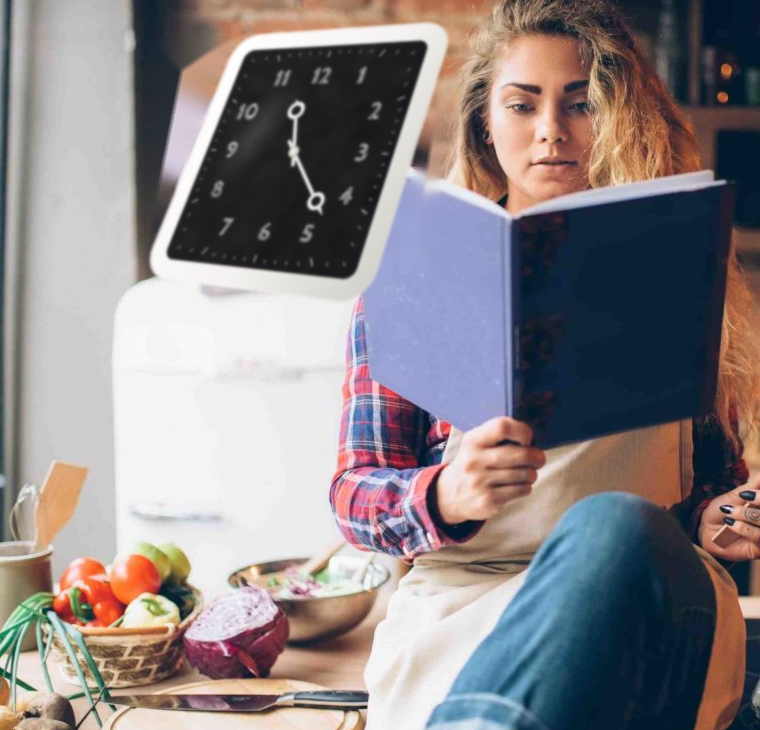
11:23
